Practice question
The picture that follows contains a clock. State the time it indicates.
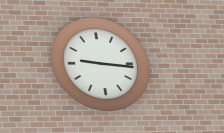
9:16
